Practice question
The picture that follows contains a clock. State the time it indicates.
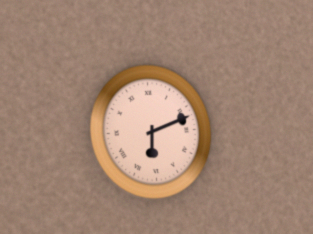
6:12
